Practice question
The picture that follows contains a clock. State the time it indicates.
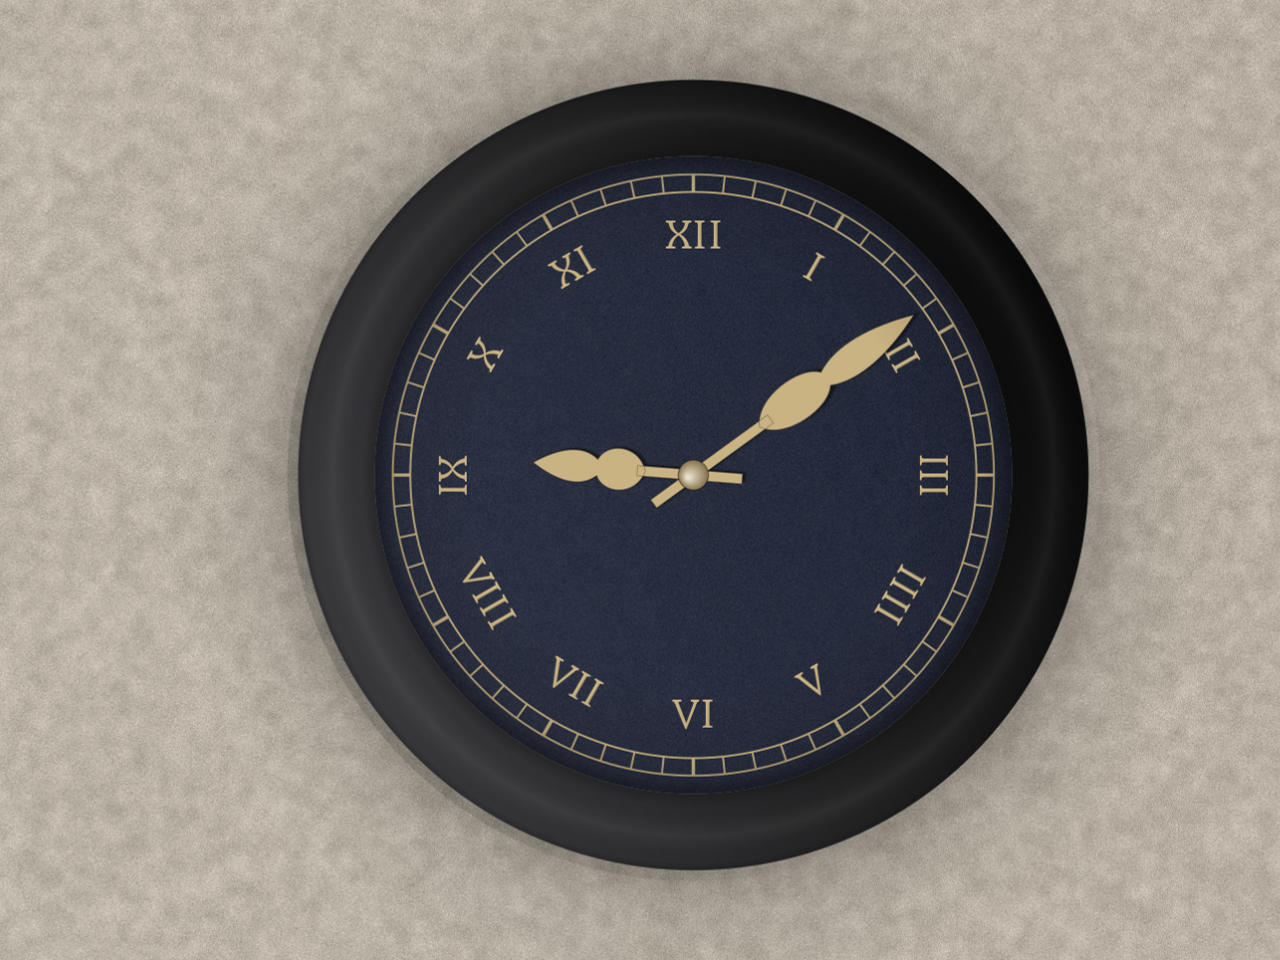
9:09
